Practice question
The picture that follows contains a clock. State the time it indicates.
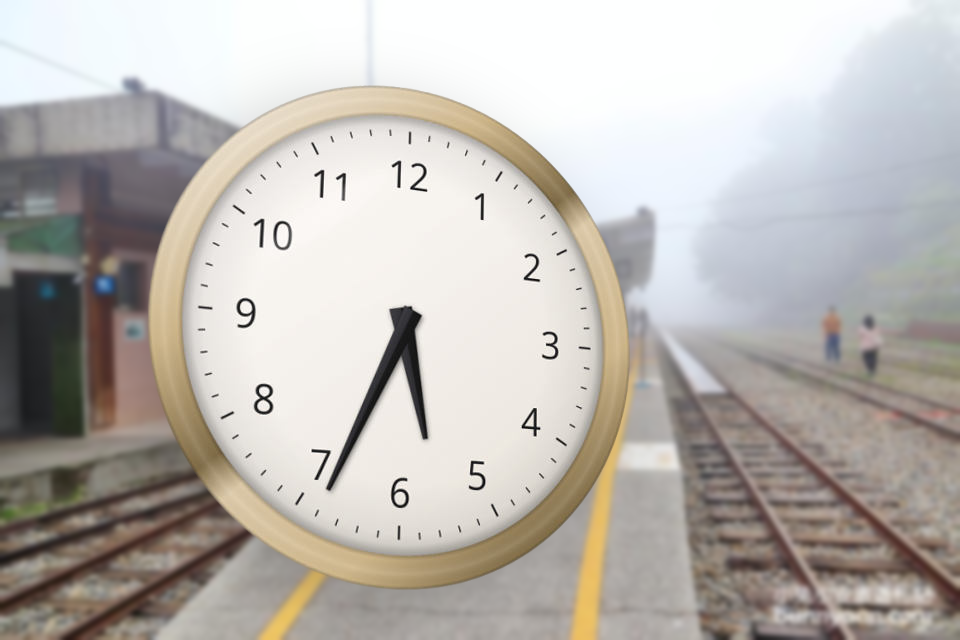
5:34
